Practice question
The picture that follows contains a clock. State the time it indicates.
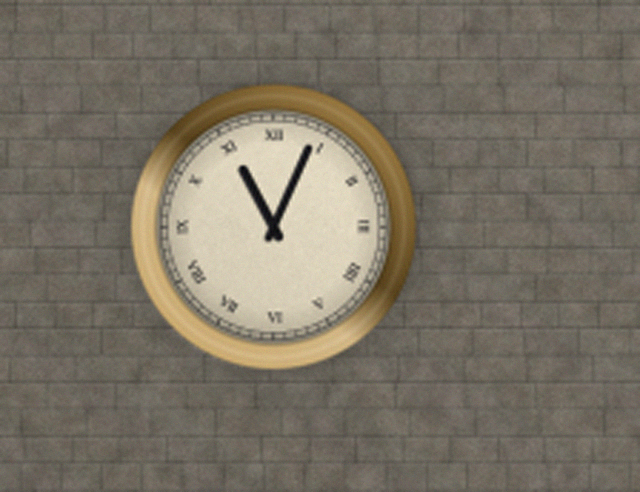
11:04
